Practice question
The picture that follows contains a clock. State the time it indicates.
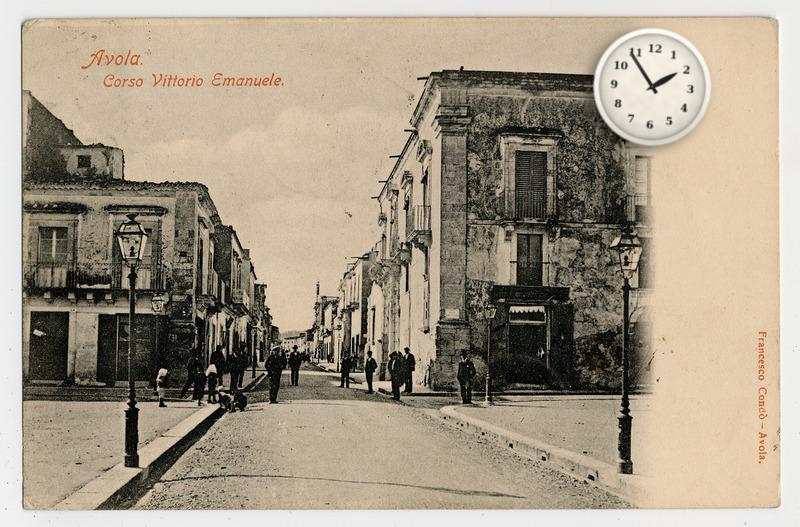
1:54
